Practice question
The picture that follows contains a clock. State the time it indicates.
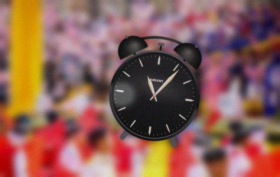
11:06
